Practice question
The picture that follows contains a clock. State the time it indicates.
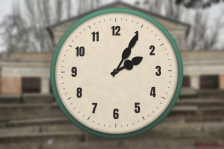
2:05
